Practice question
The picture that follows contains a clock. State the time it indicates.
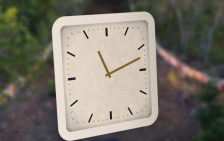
11:12
